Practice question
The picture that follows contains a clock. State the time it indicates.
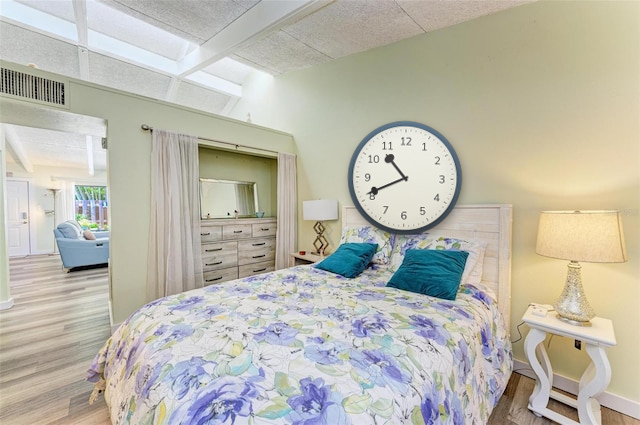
10:41
